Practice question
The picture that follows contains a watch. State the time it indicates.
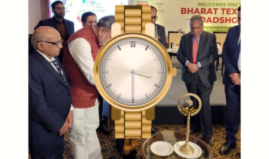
3:30
